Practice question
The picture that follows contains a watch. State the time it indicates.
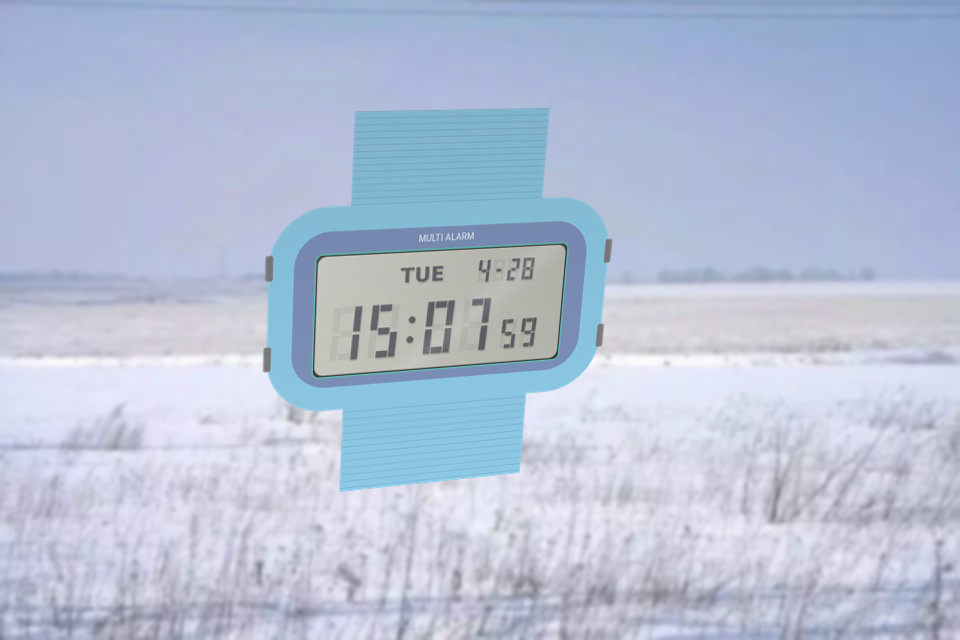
15:07:59
